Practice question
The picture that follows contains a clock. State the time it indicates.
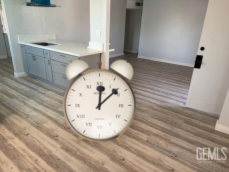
12:08
